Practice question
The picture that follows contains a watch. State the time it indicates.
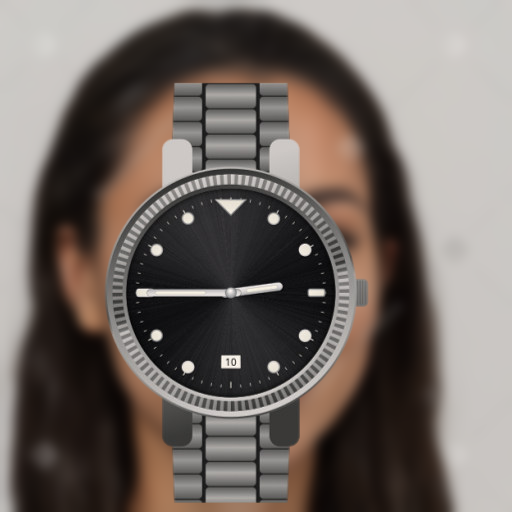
2:45
